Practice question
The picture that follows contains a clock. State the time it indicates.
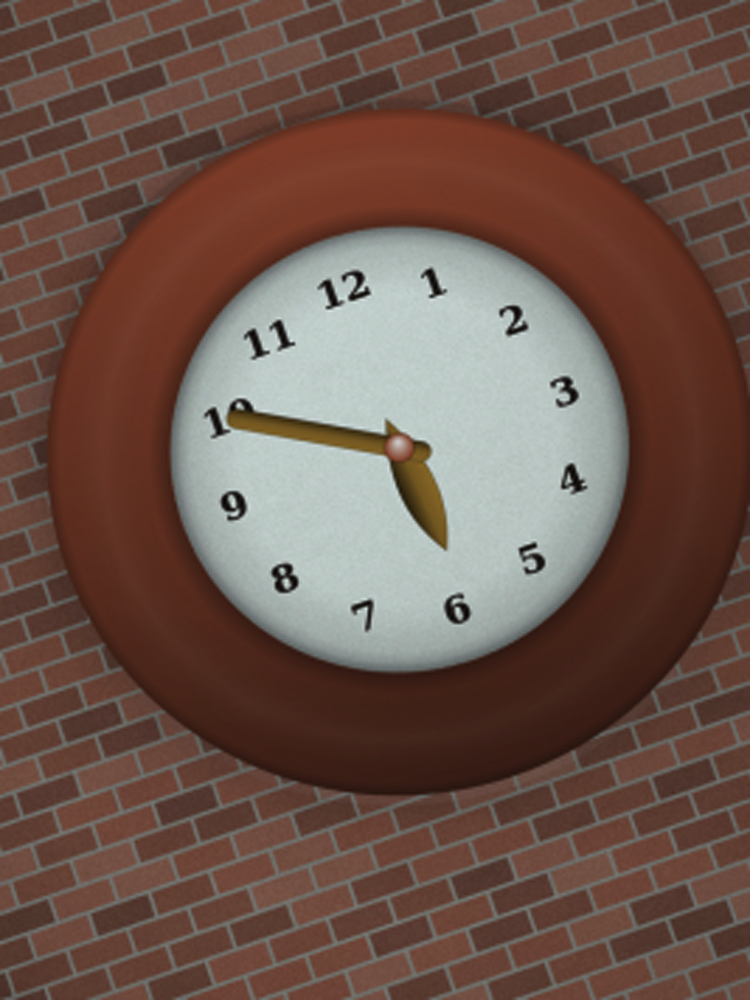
5:50
